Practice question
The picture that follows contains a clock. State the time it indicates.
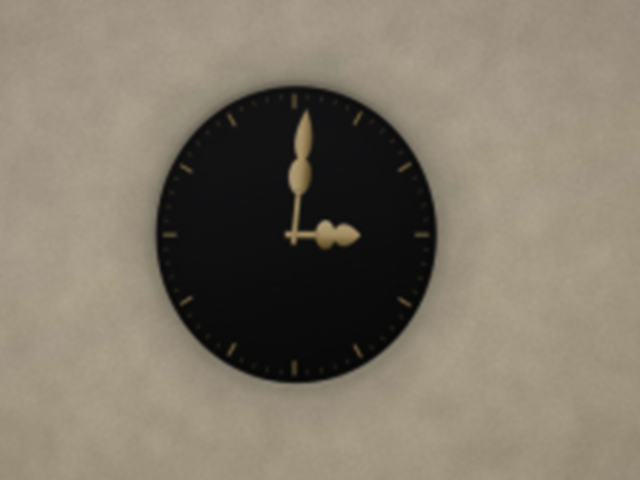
3:01
